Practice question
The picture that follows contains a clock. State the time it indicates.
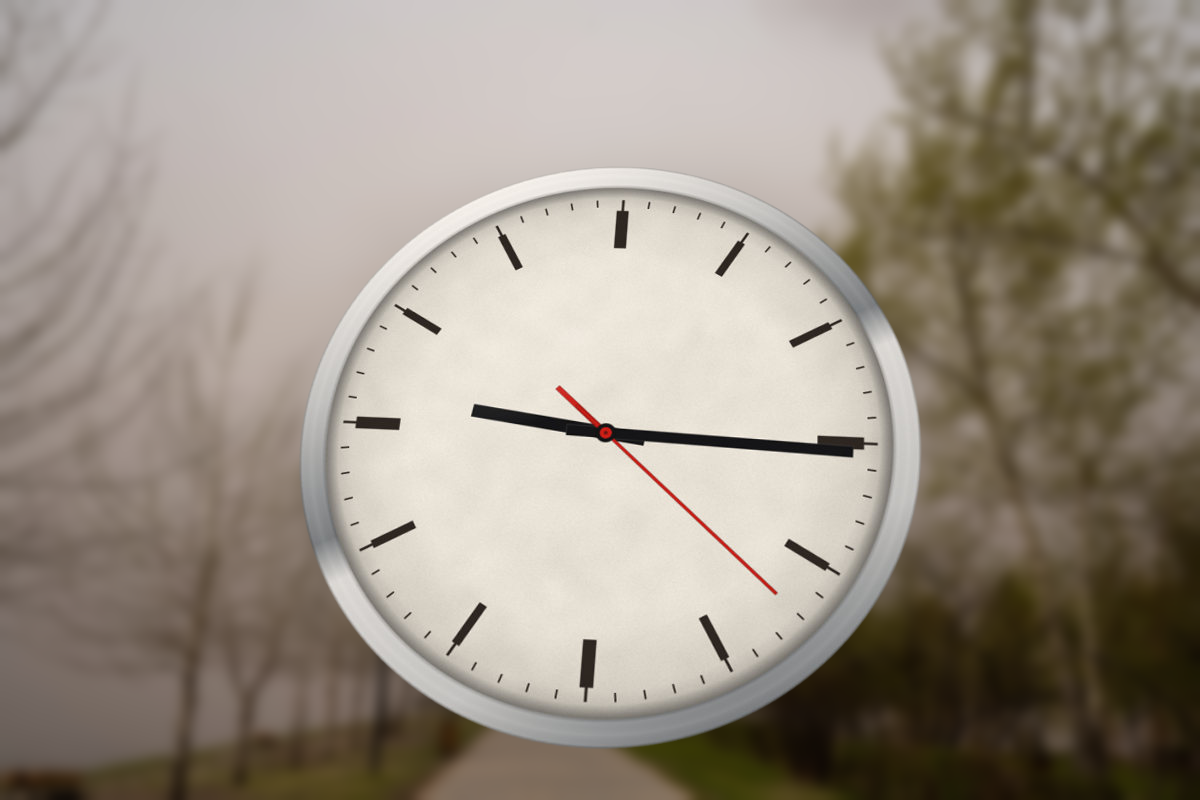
9:15:22
